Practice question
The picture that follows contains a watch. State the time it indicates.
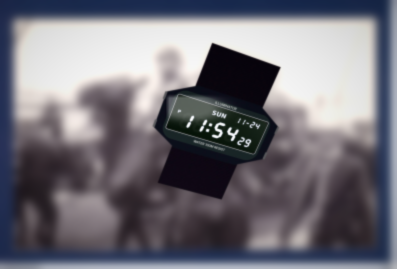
11:54
